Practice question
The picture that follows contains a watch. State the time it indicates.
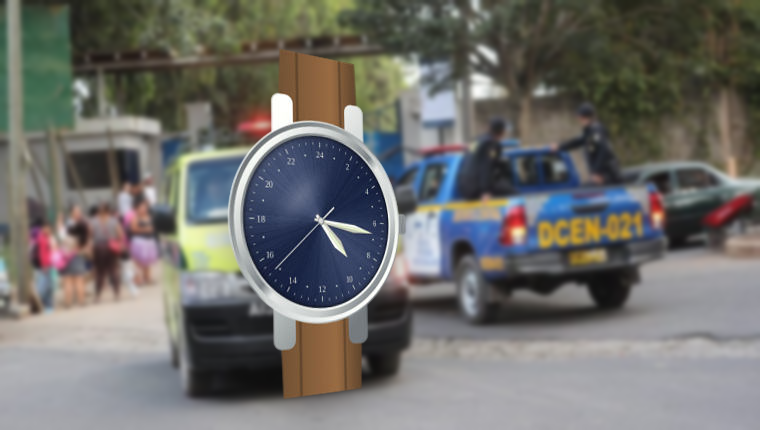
9:16:38
